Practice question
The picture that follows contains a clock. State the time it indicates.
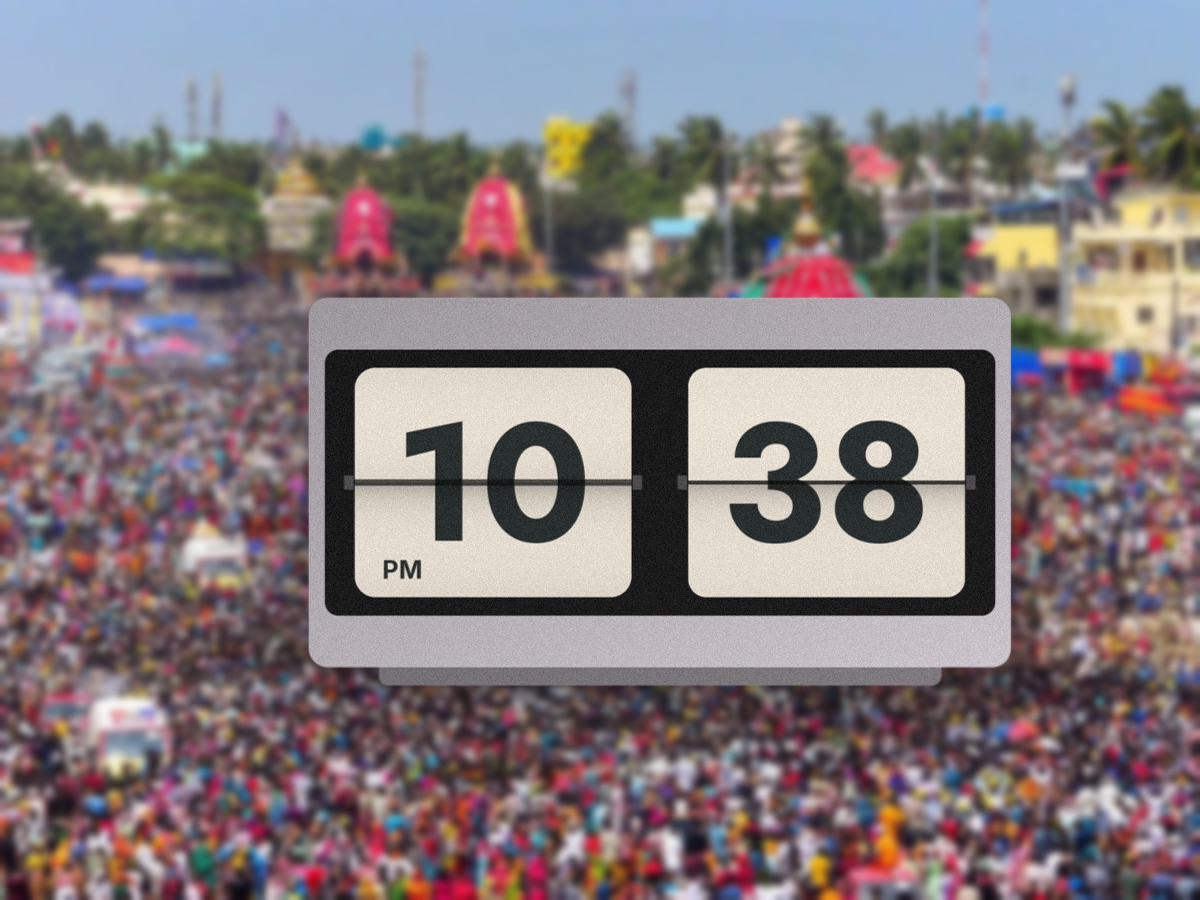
10:38
